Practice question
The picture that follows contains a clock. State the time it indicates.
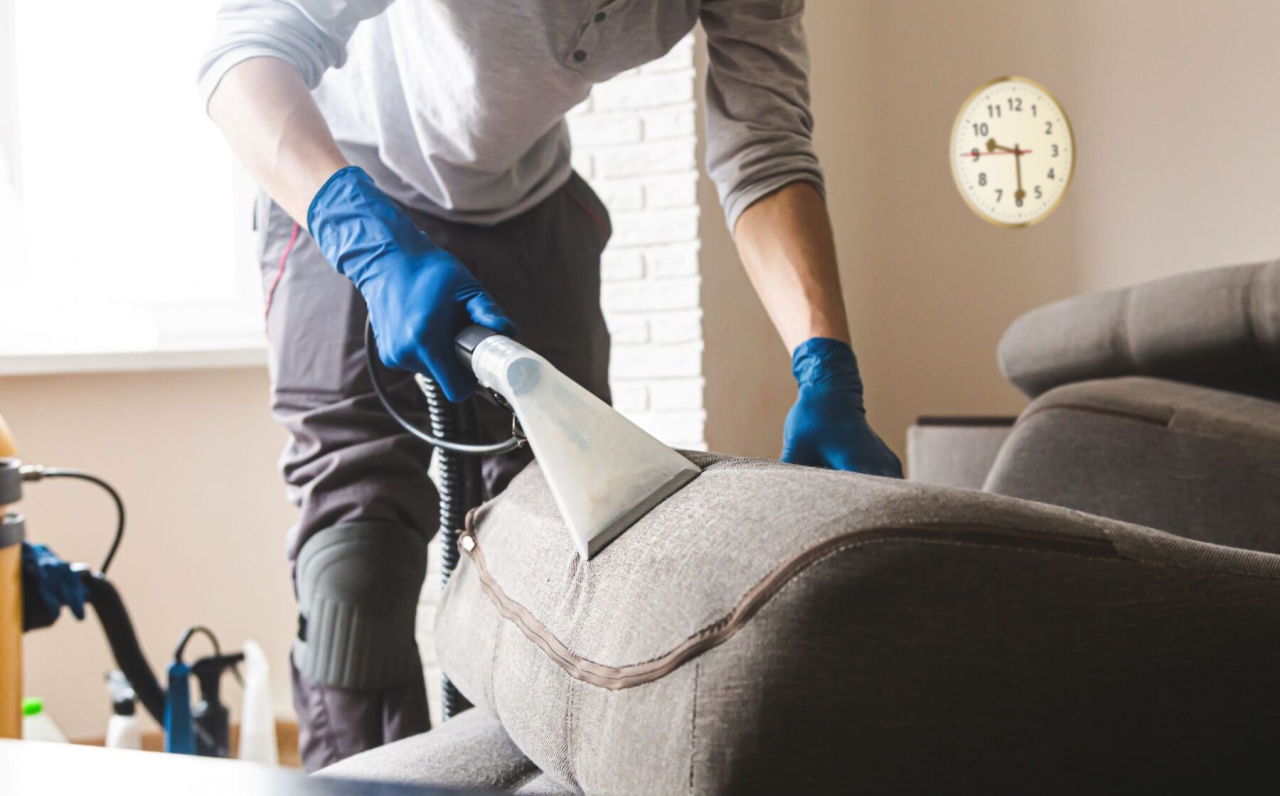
9:29:45
